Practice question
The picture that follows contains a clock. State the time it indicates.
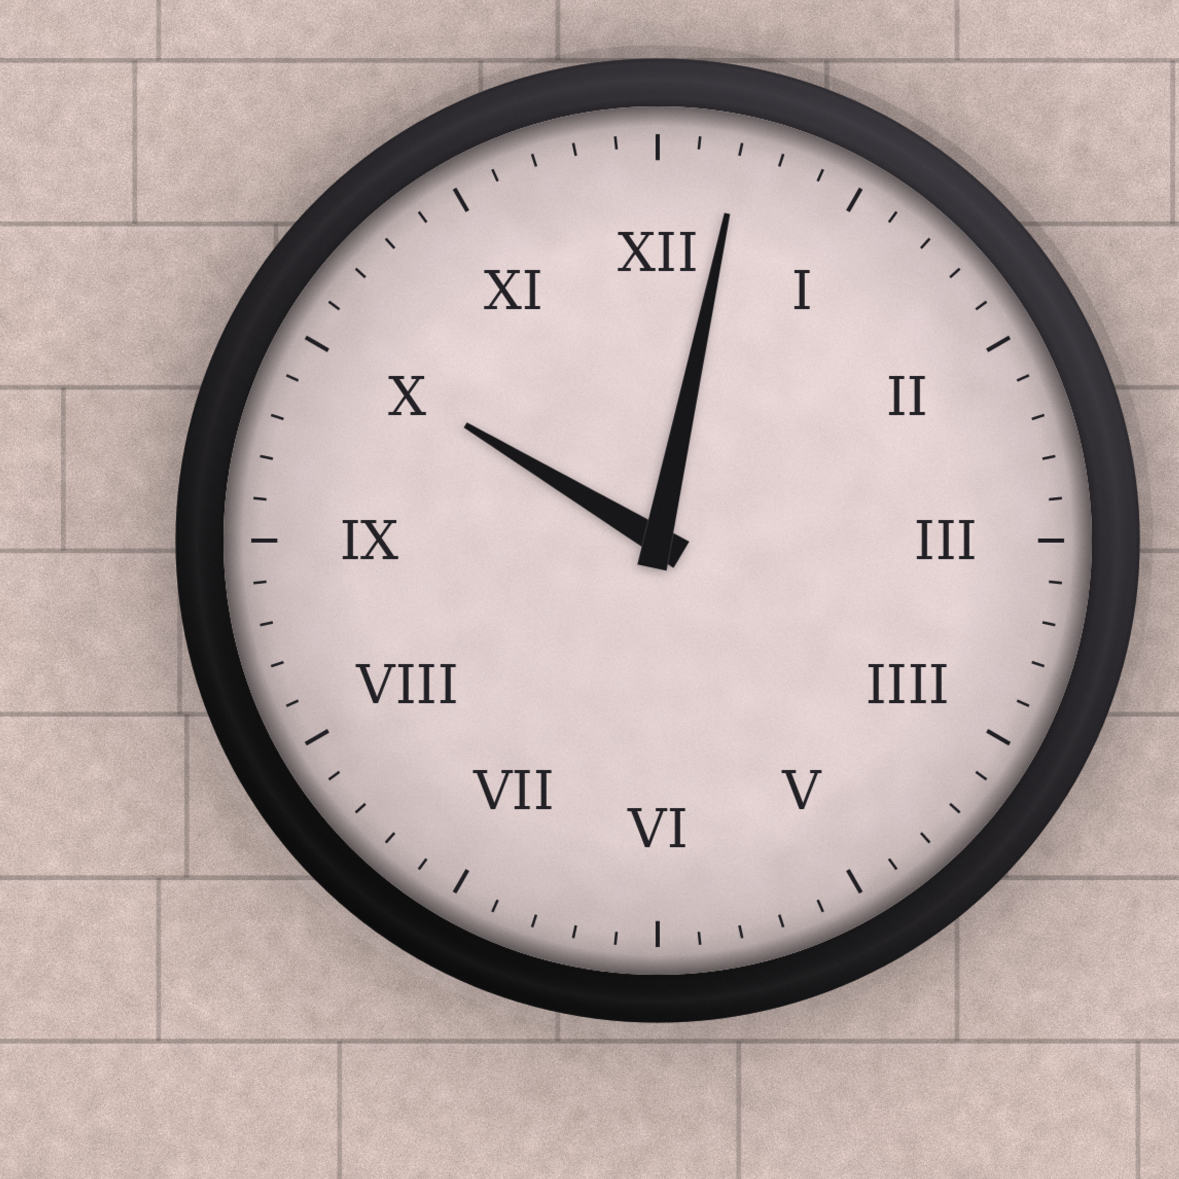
10:02
